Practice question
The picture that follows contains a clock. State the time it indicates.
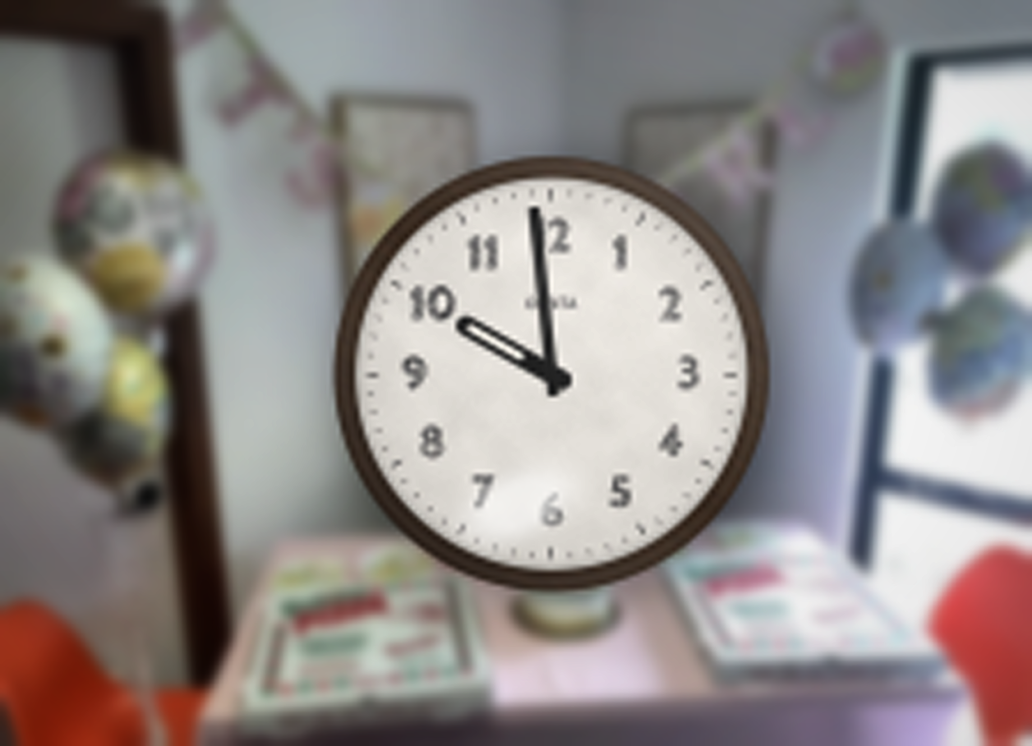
9:59
